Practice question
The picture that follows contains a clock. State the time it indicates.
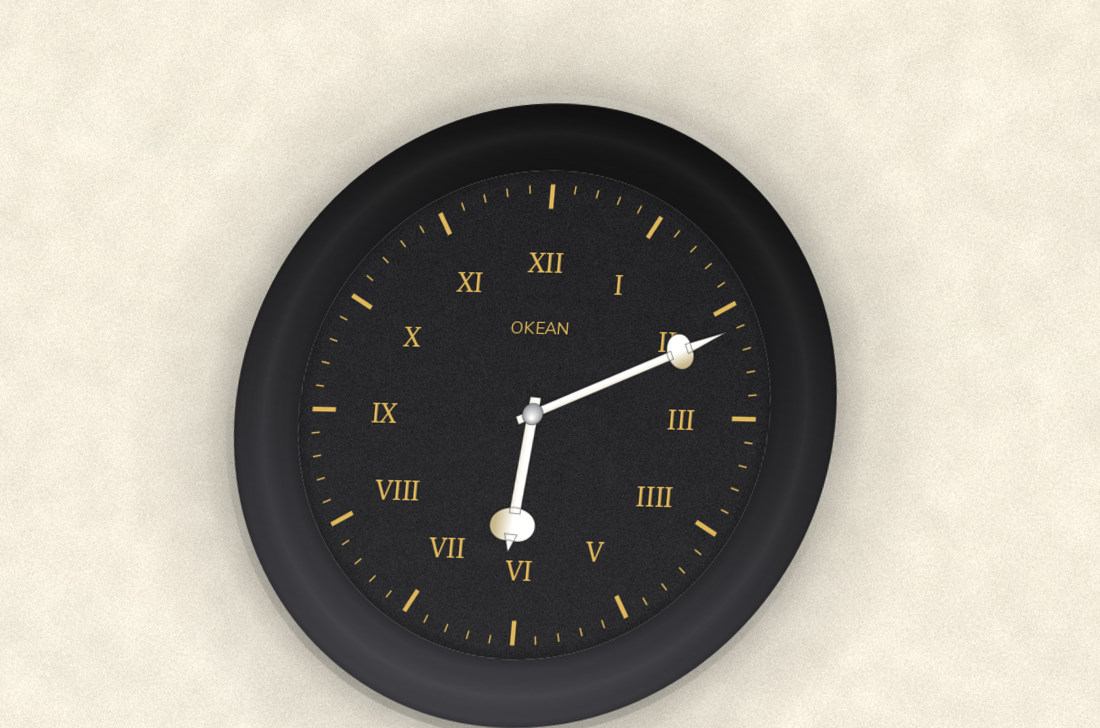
6:11
